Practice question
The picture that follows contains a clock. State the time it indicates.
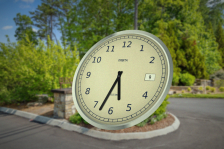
5:33
